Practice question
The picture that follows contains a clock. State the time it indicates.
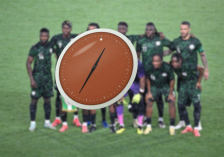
12:33
